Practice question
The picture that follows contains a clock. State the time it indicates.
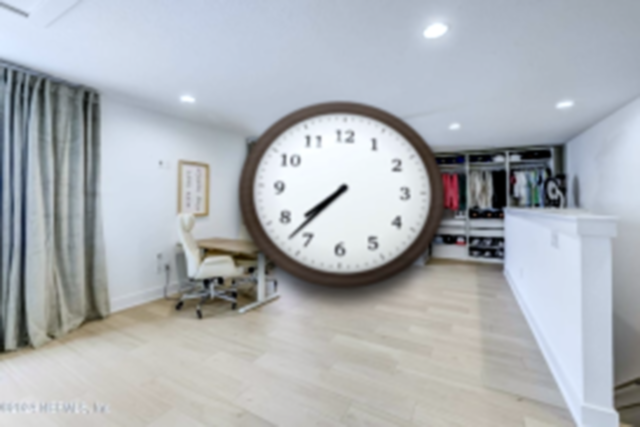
7:37
